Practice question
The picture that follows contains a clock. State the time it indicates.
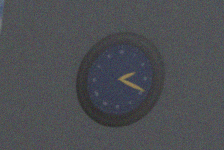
2:19
